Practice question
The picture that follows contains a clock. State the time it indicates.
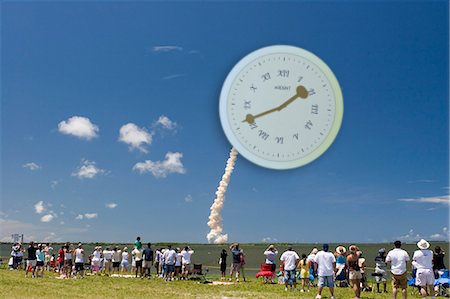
1:41
